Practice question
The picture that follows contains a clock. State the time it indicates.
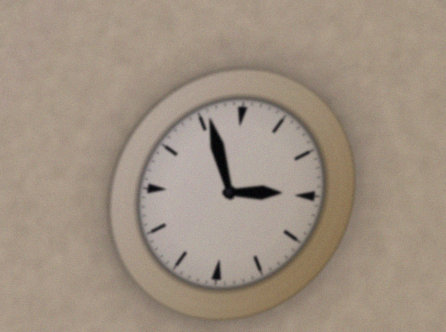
2:56
